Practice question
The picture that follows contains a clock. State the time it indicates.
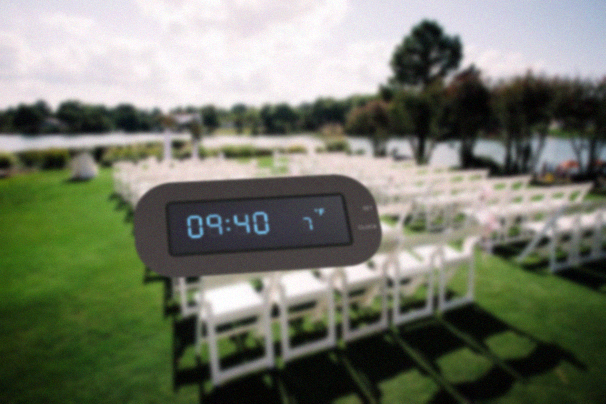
9:40
